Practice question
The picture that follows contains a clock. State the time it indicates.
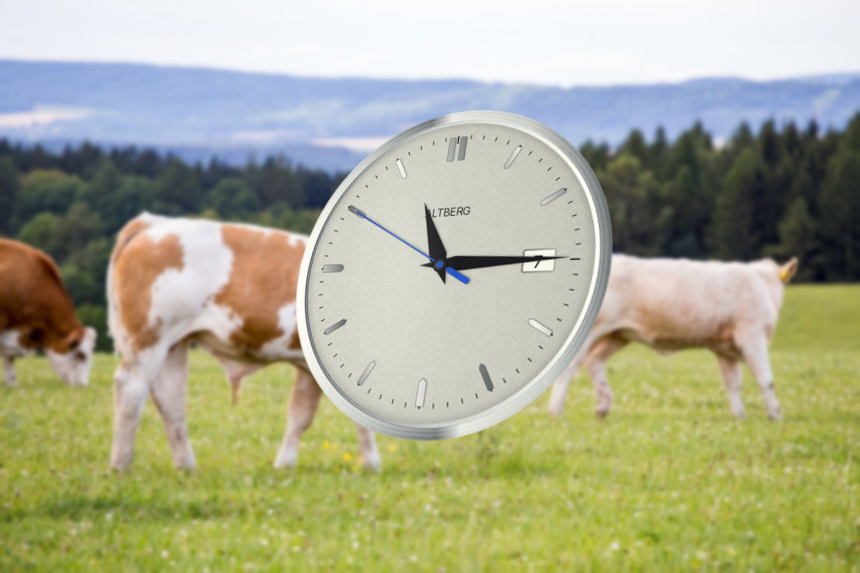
11:14:50
